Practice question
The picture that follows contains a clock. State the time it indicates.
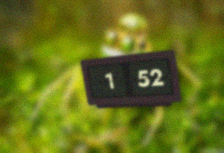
1:52
